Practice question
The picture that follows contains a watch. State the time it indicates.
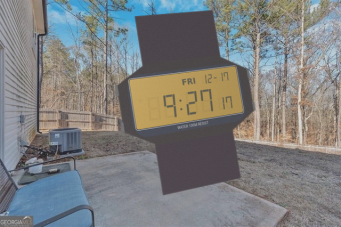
9:27:17
